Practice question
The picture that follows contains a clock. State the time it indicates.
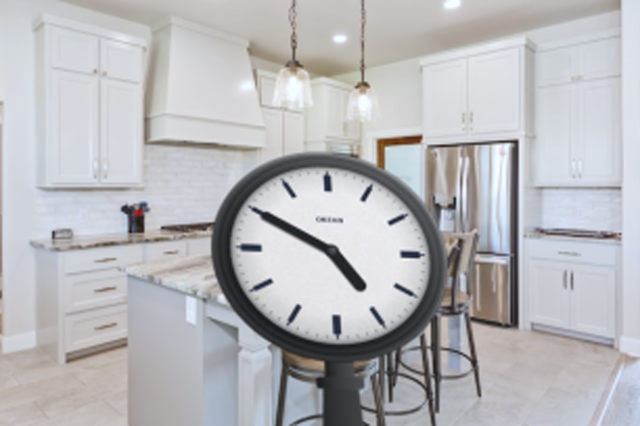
4:50
